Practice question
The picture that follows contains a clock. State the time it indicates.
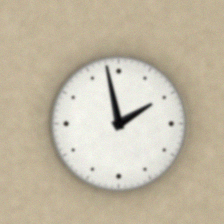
1:58
